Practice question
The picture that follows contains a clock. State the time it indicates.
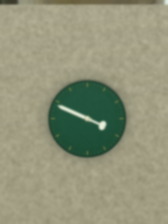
3:49
